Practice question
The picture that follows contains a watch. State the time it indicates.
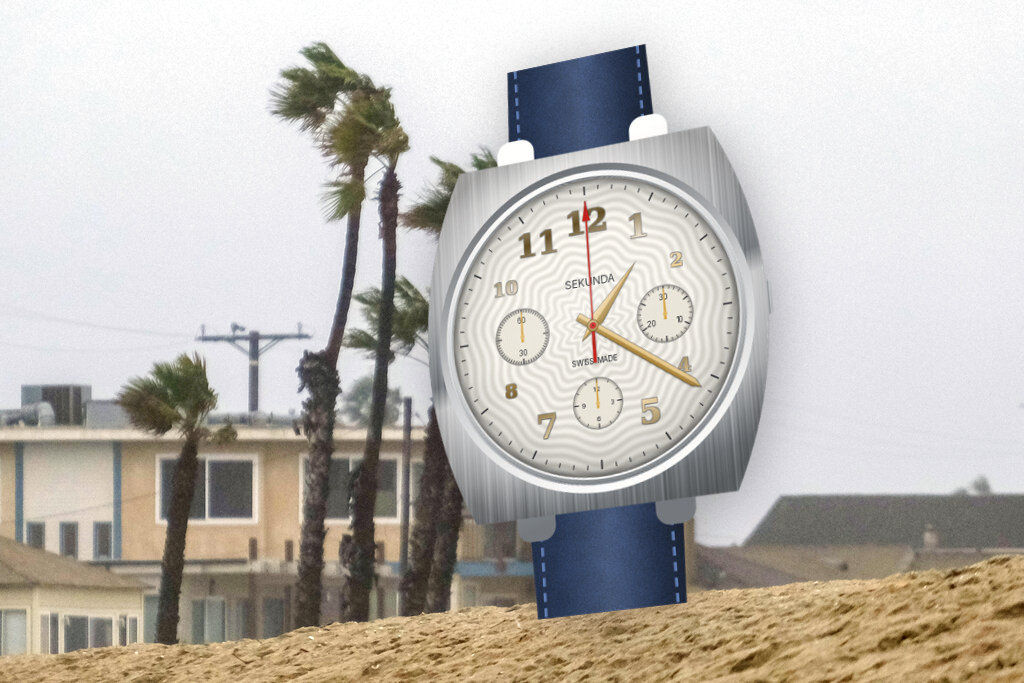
1:21
